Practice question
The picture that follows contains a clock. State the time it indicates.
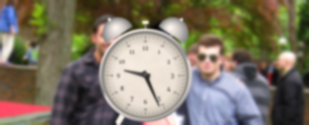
9:26
